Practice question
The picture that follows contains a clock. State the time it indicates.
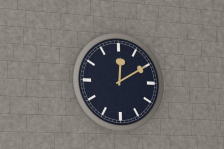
12:10
